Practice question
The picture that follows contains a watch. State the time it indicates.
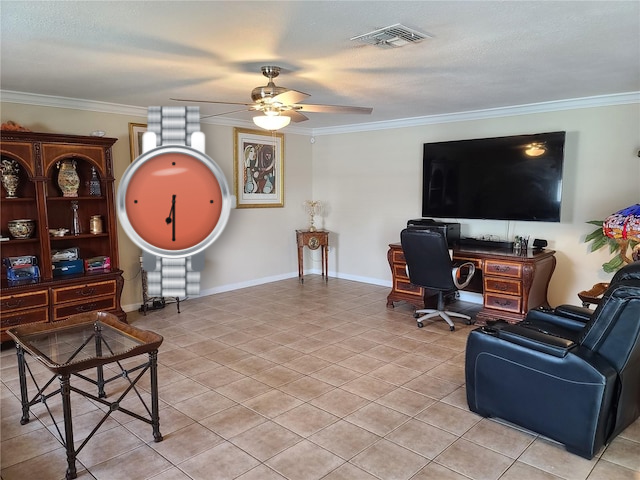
6:30
